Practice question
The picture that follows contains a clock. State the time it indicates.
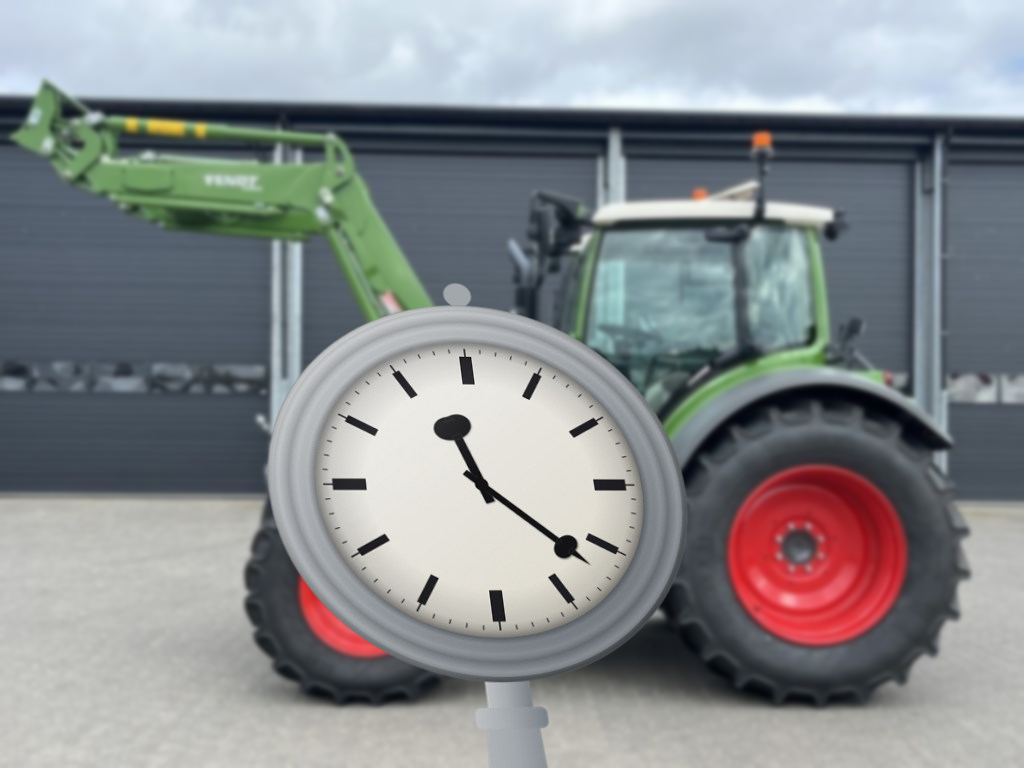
11:22
